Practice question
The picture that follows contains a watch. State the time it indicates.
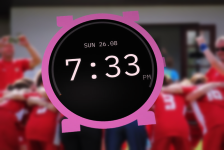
7:33
